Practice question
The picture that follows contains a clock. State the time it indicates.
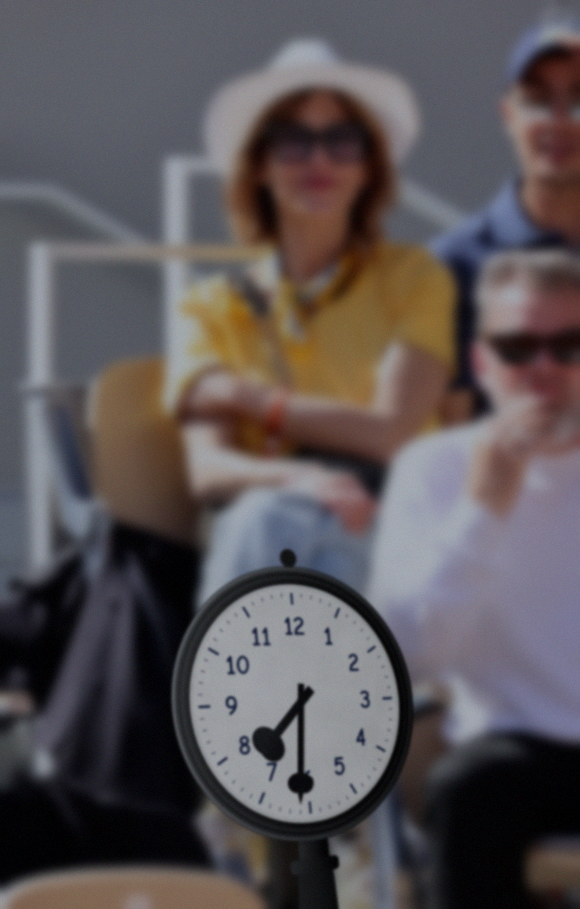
7:31
